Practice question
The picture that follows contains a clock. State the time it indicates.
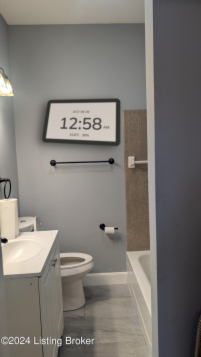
12:58
